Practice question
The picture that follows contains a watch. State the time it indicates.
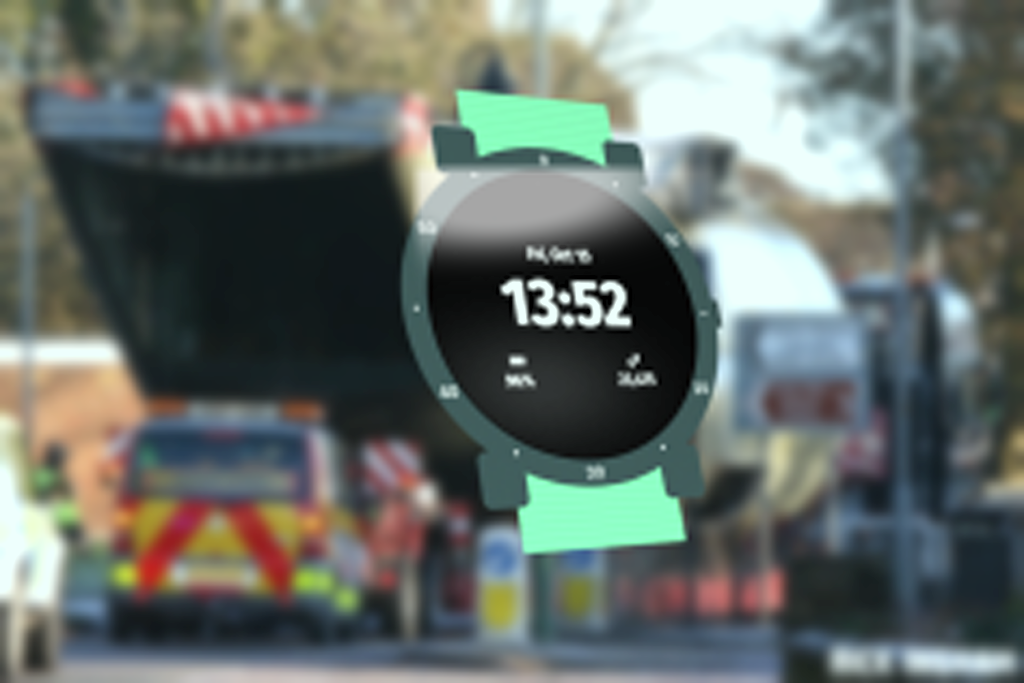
13:52
